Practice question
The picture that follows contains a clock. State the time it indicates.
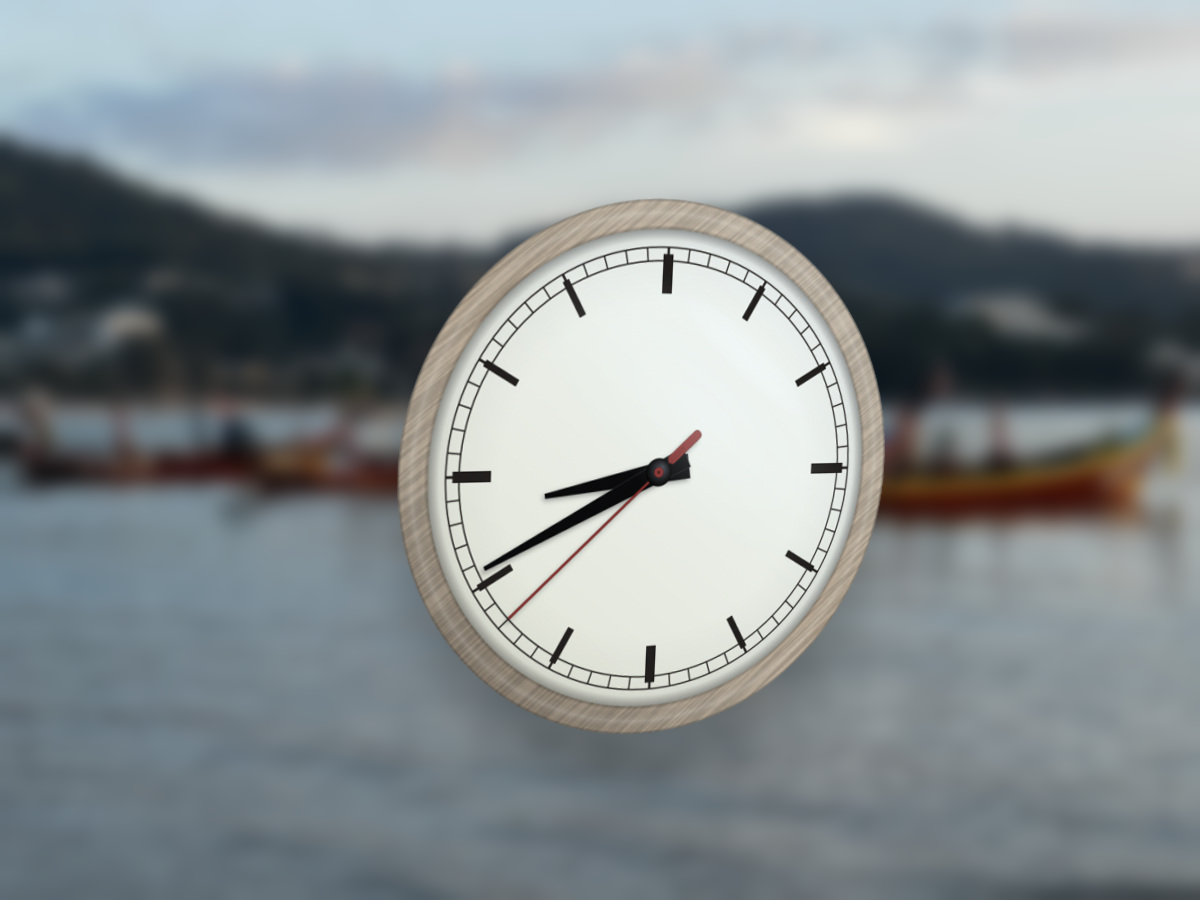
8:40:38
